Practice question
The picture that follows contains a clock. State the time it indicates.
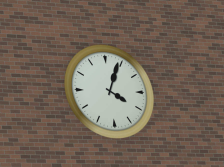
4:04
